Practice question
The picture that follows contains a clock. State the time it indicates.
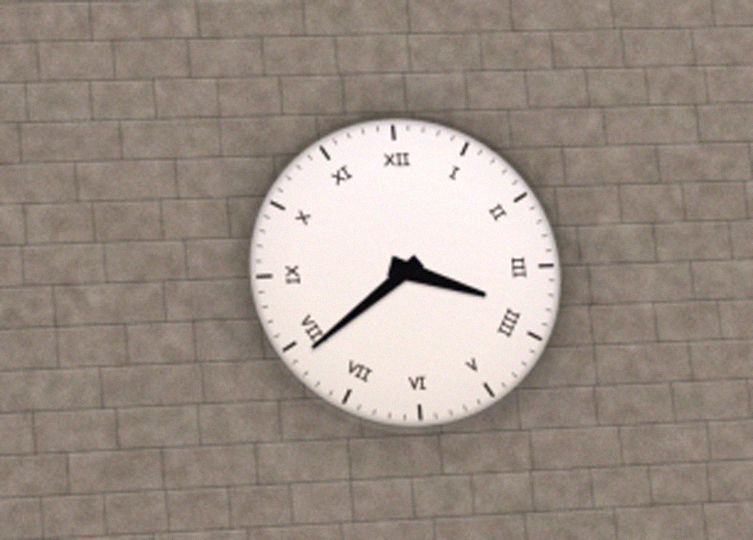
3:39
